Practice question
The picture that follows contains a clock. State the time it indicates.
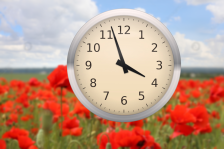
3:57
